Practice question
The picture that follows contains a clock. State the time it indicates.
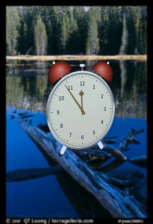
11:54
